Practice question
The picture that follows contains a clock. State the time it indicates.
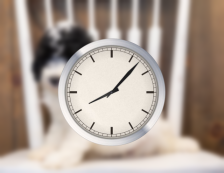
8:07
